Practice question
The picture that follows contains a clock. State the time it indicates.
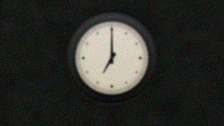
7:00
